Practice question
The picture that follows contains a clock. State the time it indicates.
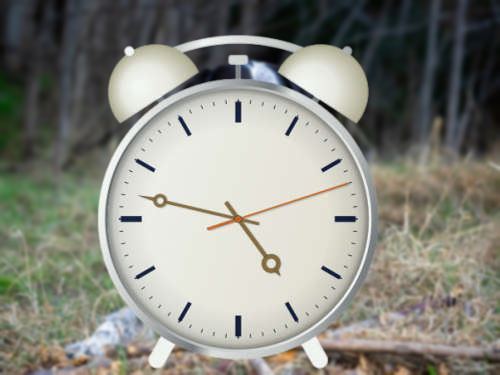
4:47:12
